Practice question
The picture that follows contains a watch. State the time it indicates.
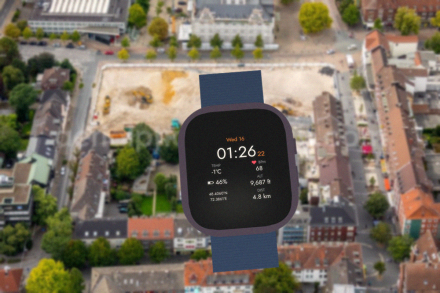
1:26
